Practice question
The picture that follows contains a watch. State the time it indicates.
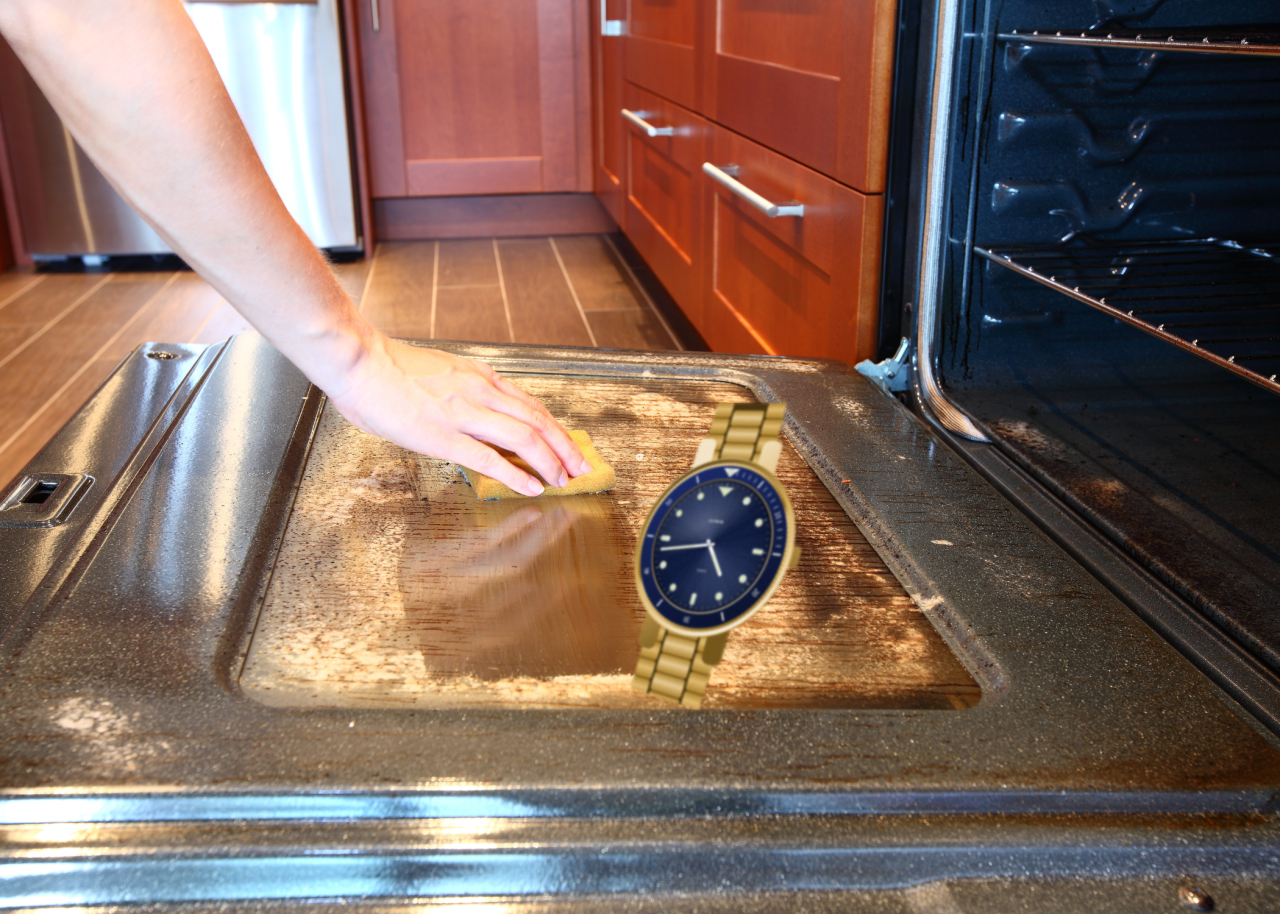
4:43
